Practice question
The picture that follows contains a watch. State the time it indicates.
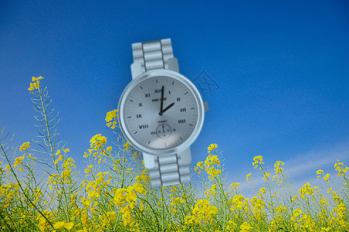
2:02
